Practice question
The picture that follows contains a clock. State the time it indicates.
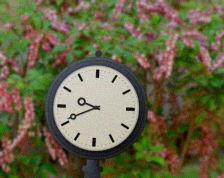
9:41
